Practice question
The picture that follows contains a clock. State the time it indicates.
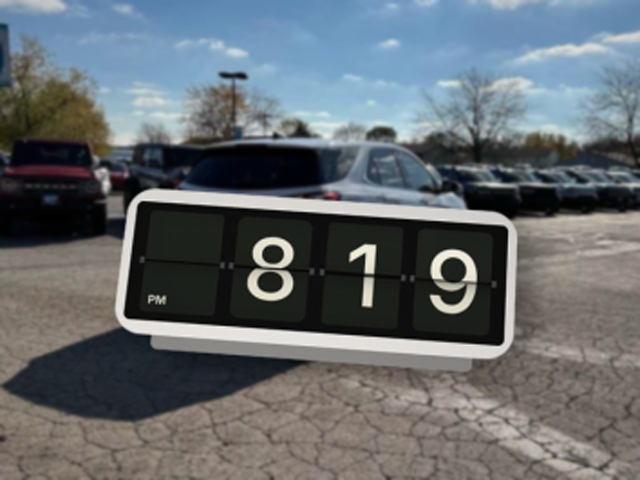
8:19
